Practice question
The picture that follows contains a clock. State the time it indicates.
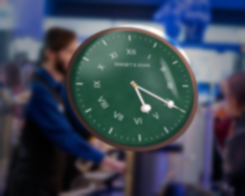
5:20
